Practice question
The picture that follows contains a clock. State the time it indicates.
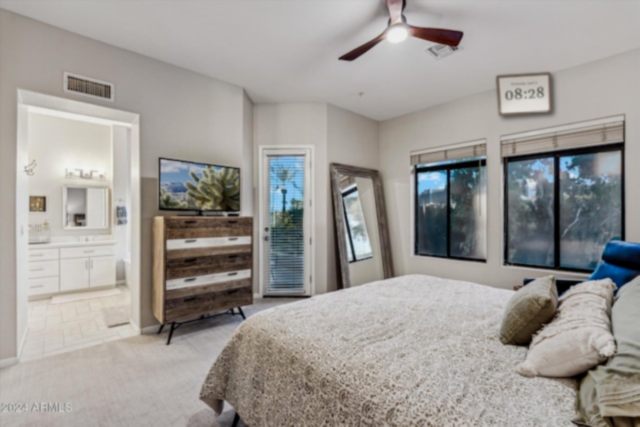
8:28
